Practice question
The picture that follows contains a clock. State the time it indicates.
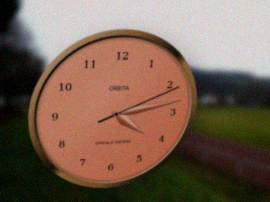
4:13:11
